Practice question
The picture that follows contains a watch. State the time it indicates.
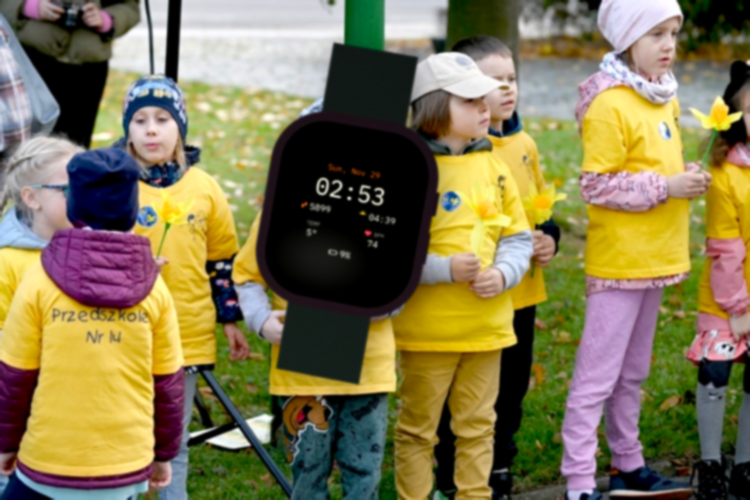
2:53
